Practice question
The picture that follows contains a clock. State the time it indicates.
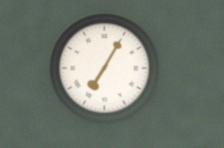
7:05
